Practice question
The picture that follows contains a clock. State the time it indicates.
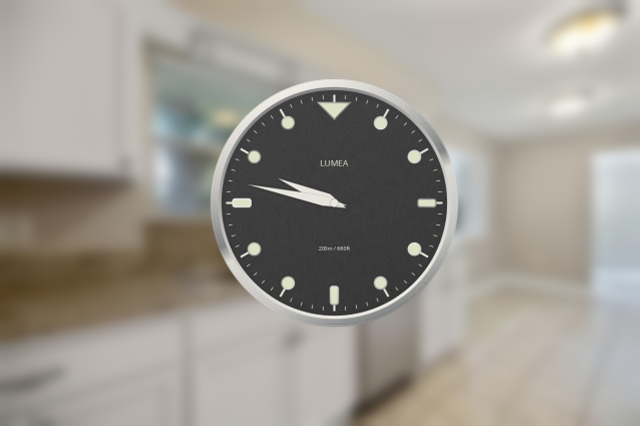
9:47
